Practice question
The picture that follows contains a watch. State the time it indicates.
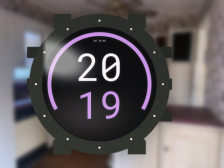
20:19
